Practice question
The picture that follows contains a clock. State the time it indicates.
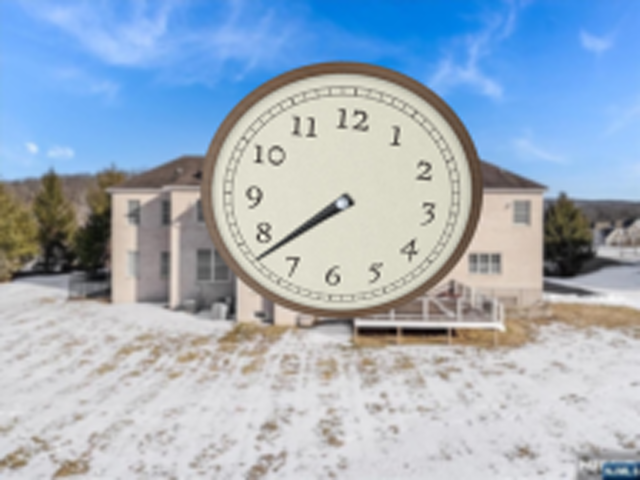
7:38
